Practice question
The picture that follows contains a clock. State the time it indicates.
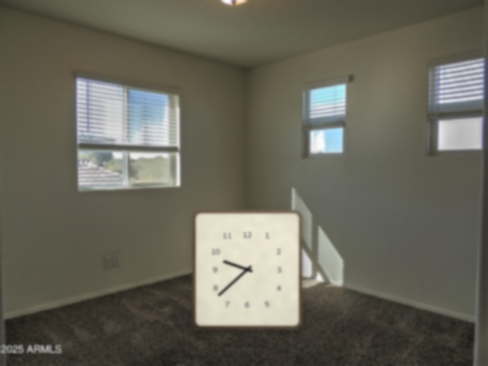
9:38
